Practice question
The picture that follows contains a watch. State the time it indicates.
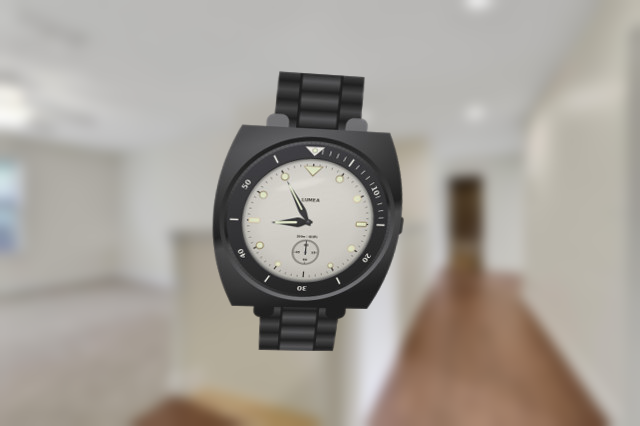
8:55
